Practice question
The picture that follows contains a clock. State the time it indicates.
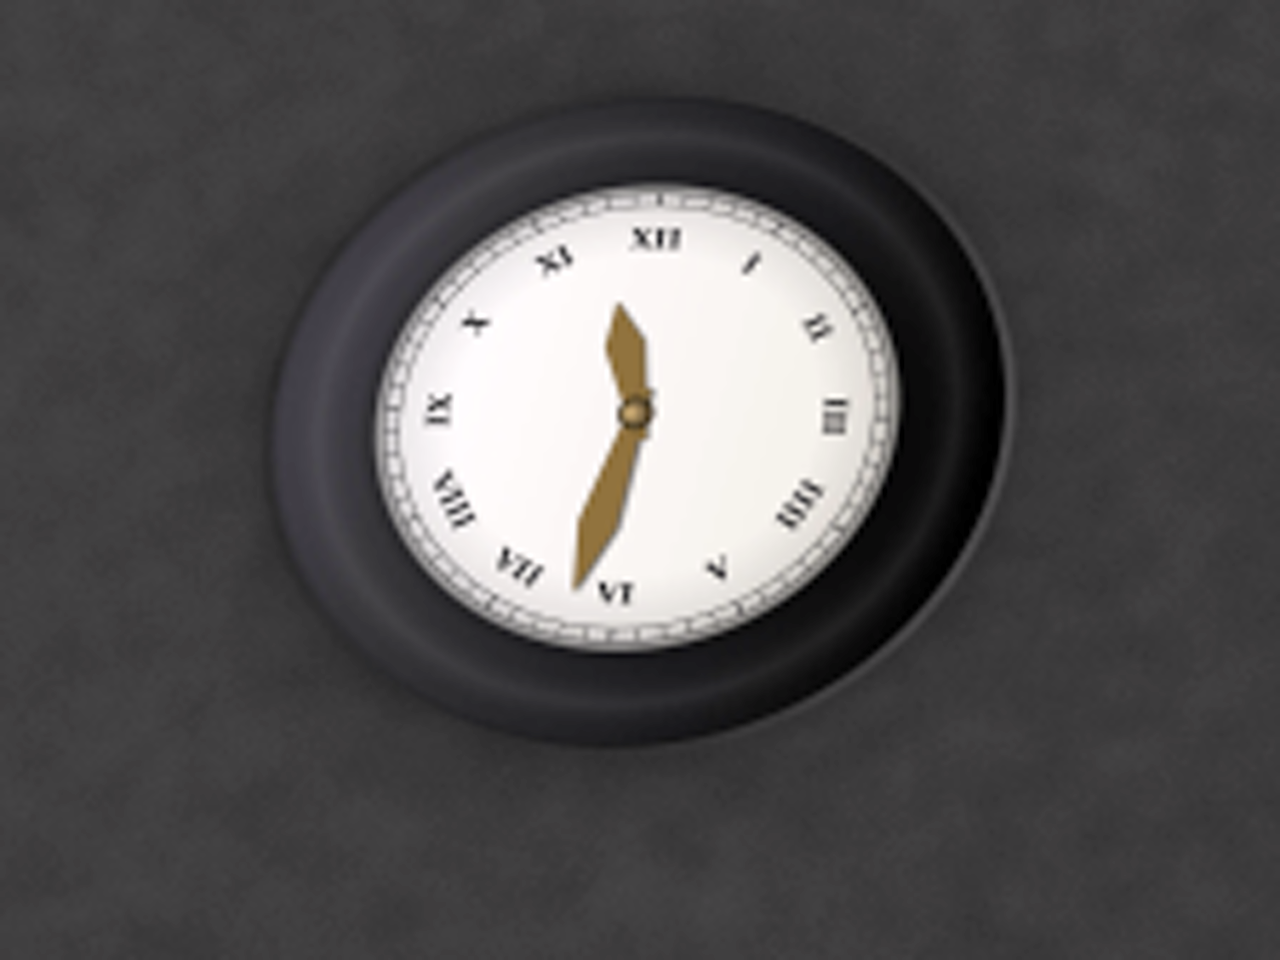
11:32
